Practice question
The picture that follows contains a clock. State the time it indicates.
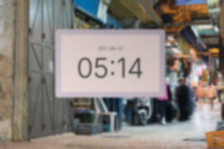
5:14
